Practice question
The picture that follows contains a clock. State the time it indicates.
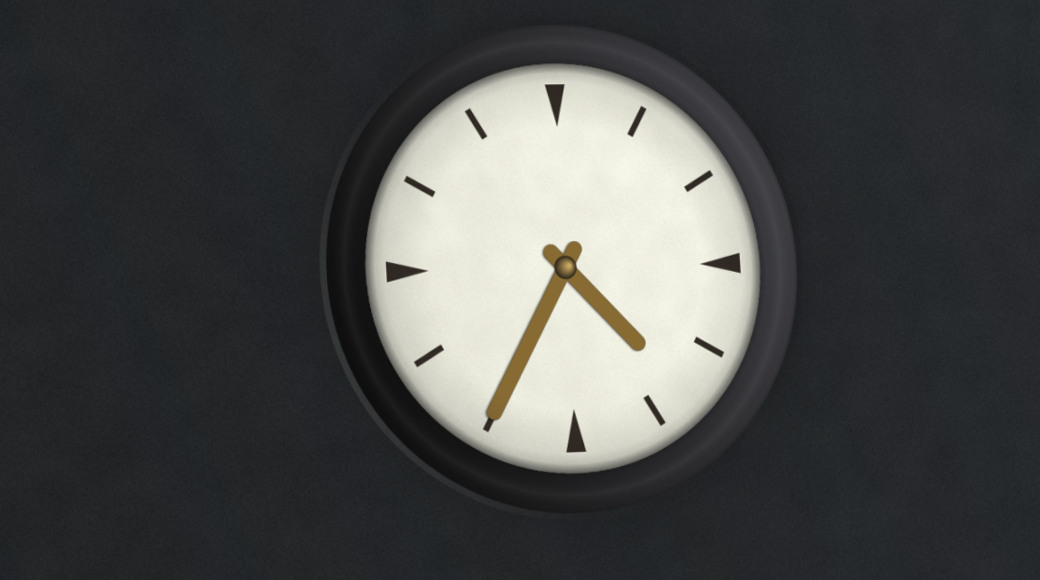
4:35
